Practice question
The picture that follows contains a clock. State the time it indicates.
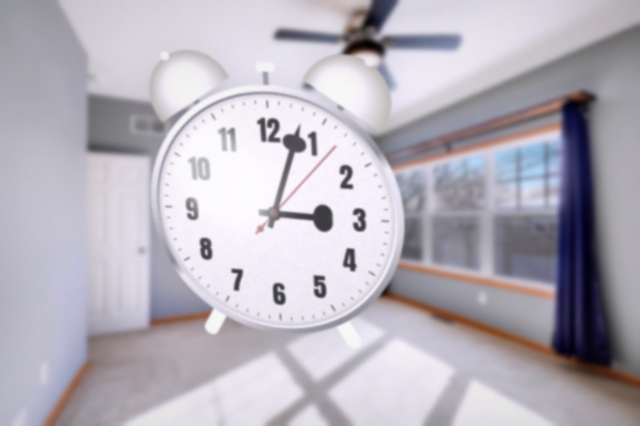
3:03:07
